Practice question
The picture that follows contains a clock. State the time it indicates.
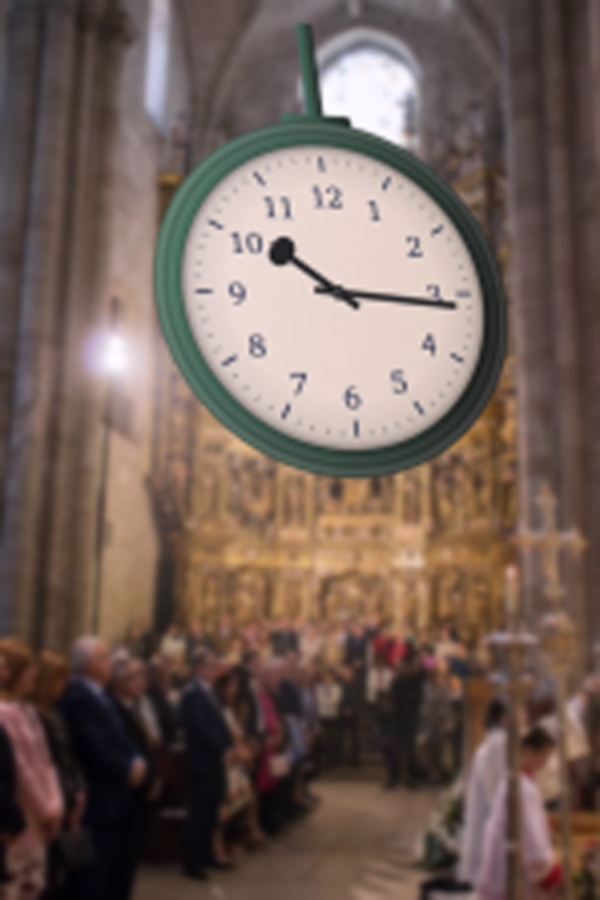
10:16
